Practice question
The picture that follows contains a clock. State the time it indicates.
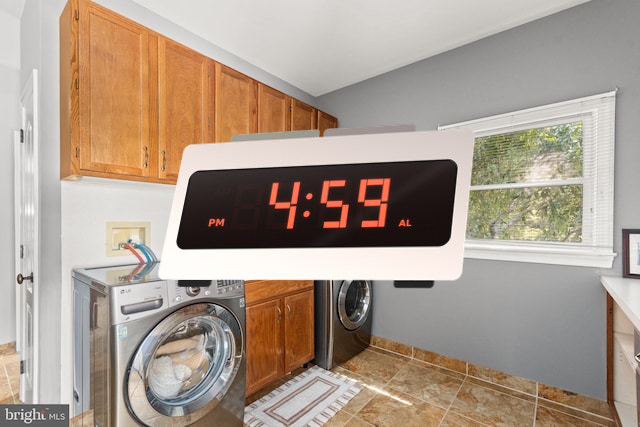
4:59
